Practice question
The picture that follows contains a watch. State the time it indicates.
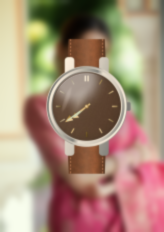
7:39
